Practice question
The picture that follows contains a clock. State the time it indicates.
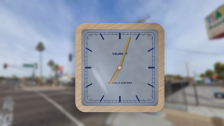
7:03
